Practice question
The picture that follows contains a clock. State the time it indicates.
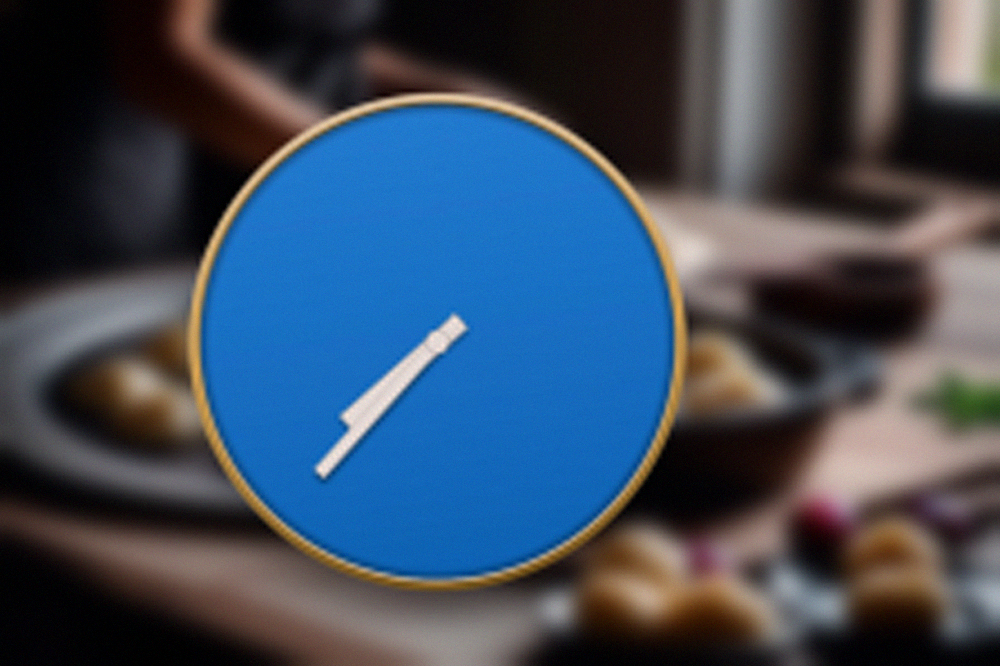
7:37
